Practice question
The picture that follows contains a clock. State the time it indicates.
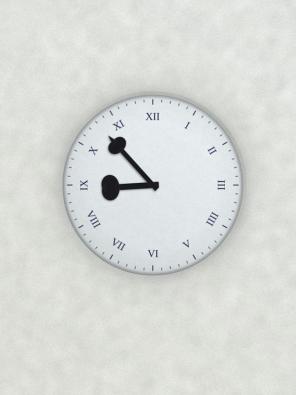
8:53
